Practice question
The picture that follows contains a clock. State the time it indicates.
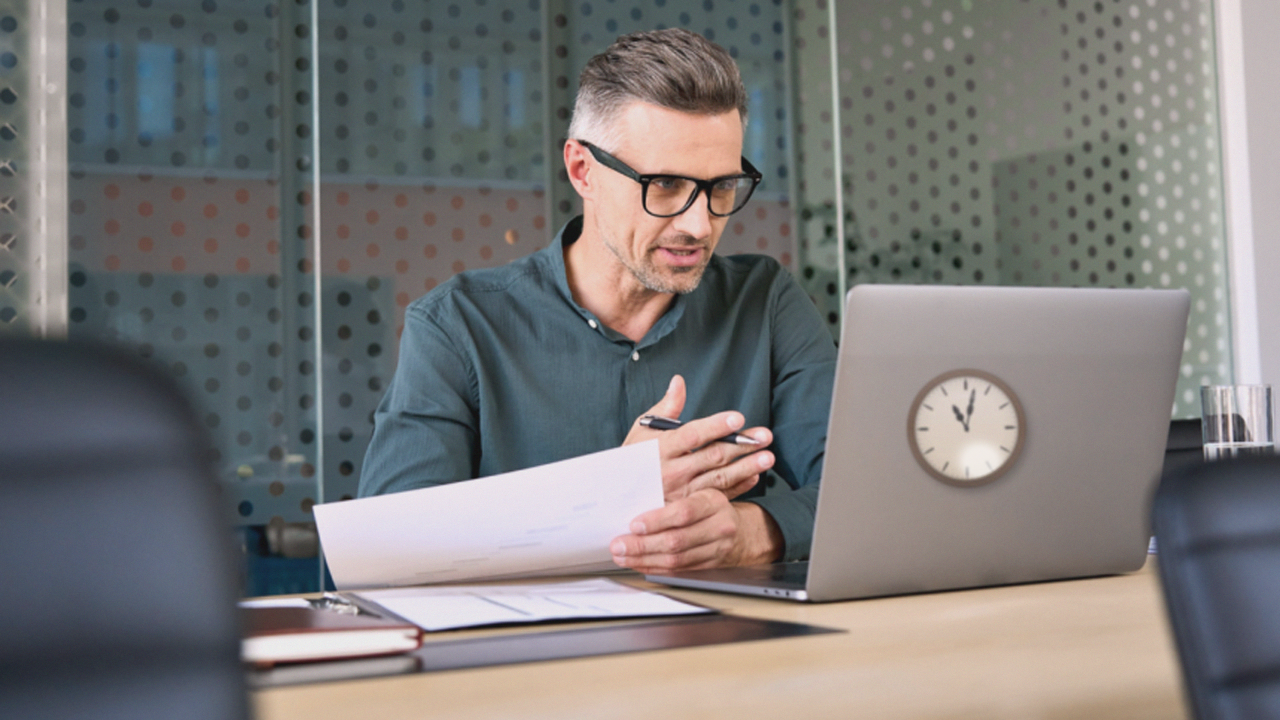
11:02
